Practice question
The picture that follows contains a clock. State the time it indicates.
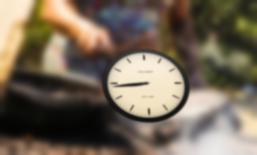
8:44
